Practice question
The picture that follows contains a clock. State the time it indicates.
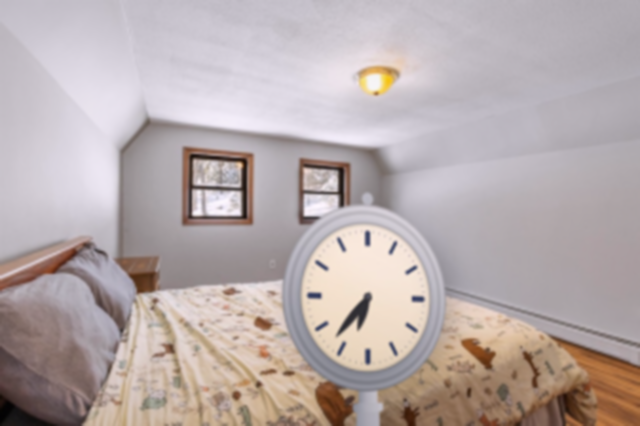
6:37
